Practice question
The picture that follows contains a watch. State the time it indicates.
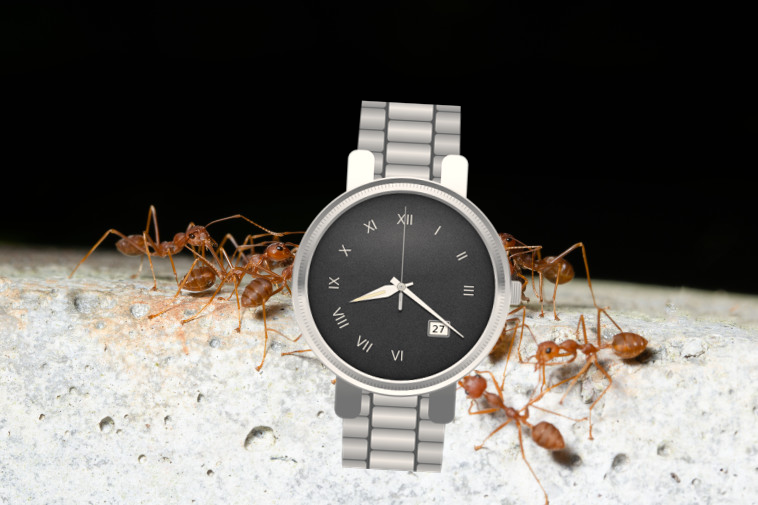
8:21:00
